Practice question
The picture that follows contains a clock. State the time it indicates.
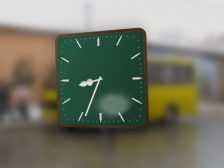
8:34
